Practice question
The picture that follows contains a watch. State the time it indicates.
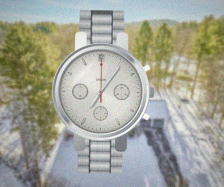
7:06
